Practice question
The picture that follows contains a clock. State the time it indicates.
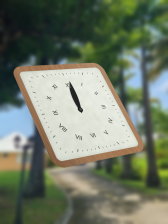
12:01
